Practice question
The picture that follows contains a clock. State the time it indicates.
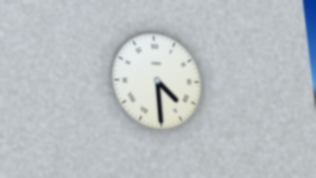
4:30
